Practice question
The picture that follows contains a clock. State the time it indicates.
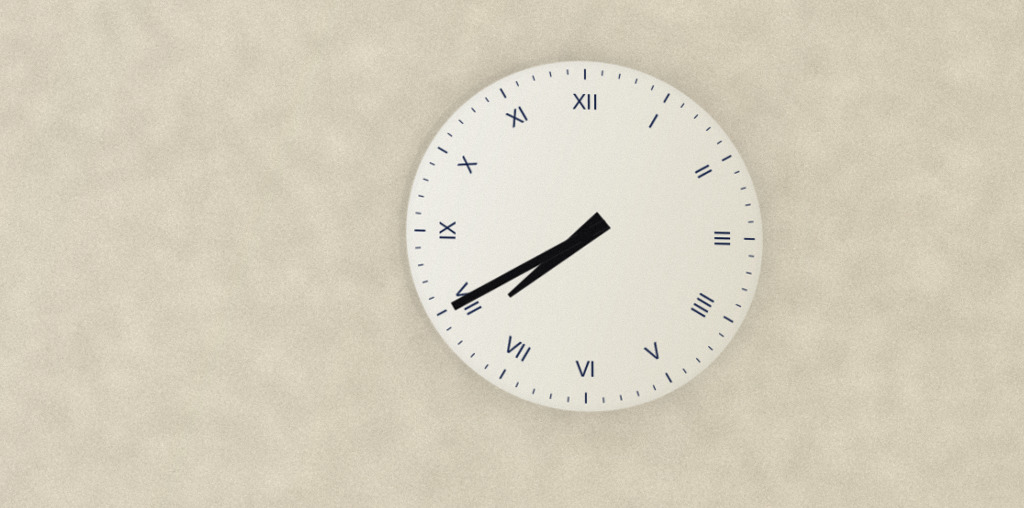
7:40
